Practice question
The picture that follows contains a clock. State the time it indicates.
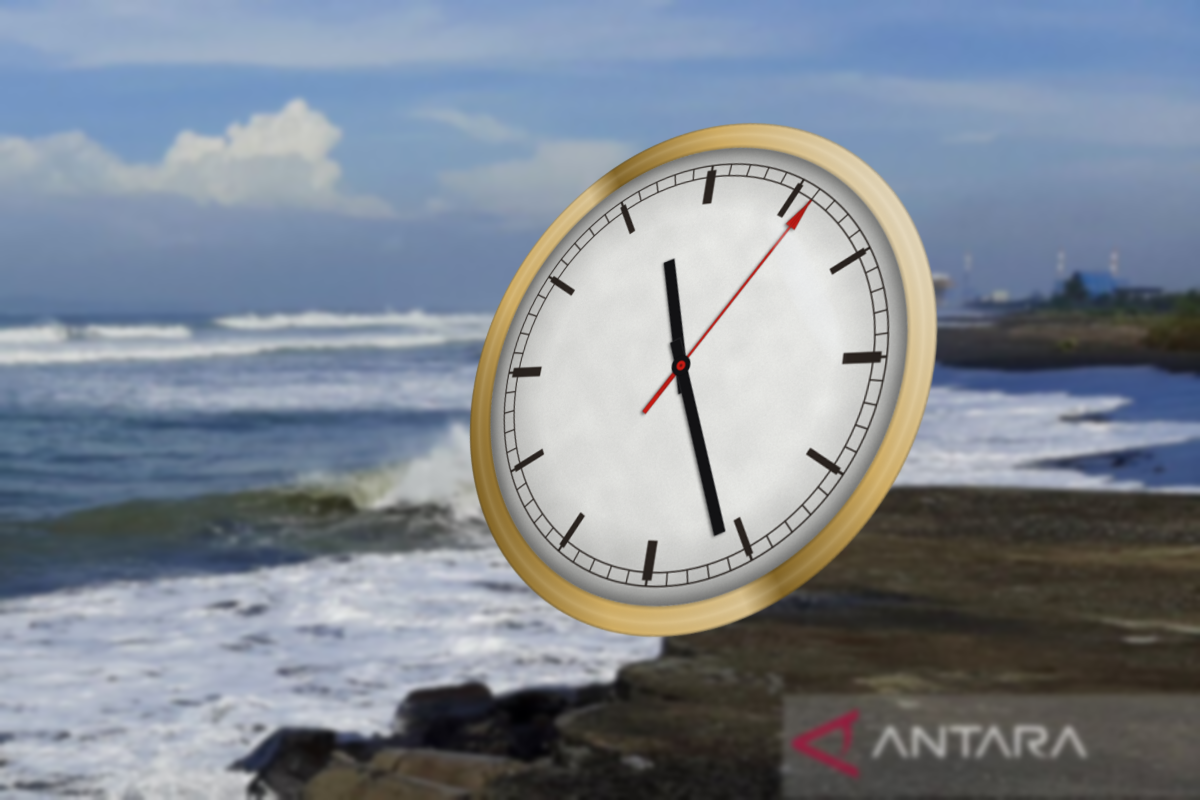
11:26:06
